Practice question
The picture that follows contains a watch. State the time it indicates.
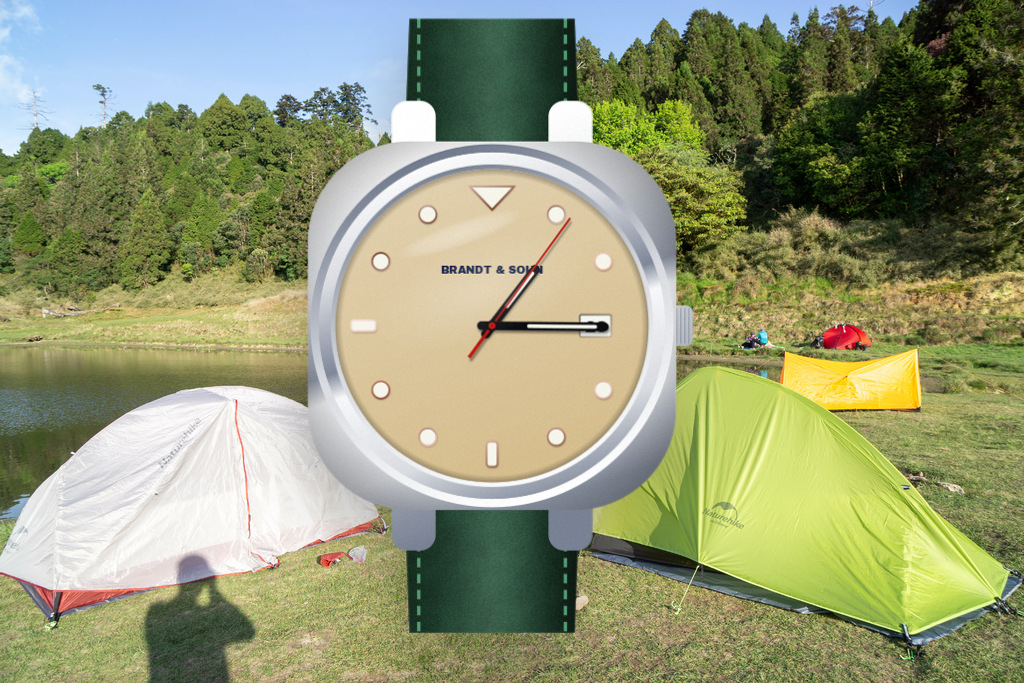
1:15:06
